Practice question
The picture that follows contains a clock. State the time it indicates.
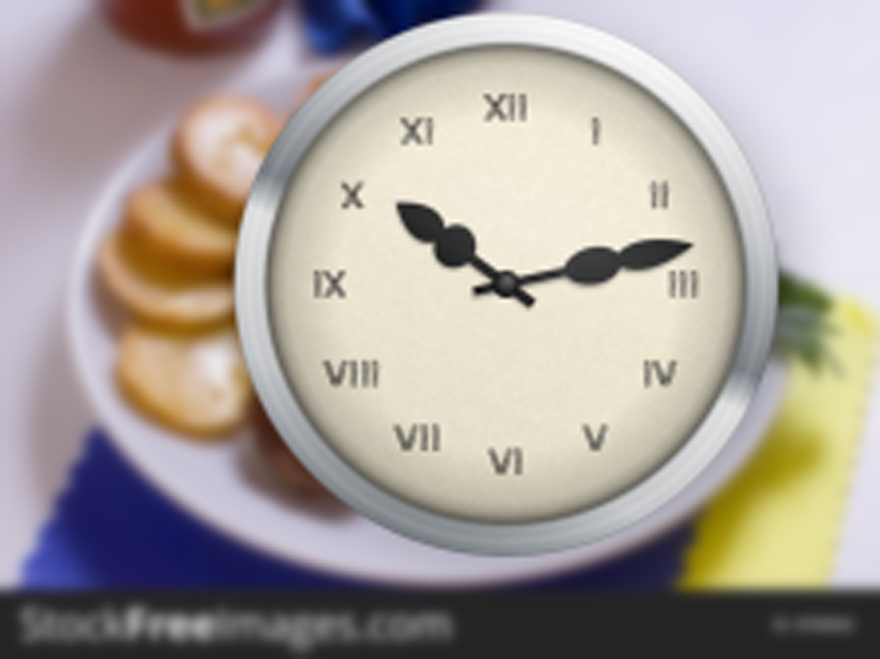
10:13
